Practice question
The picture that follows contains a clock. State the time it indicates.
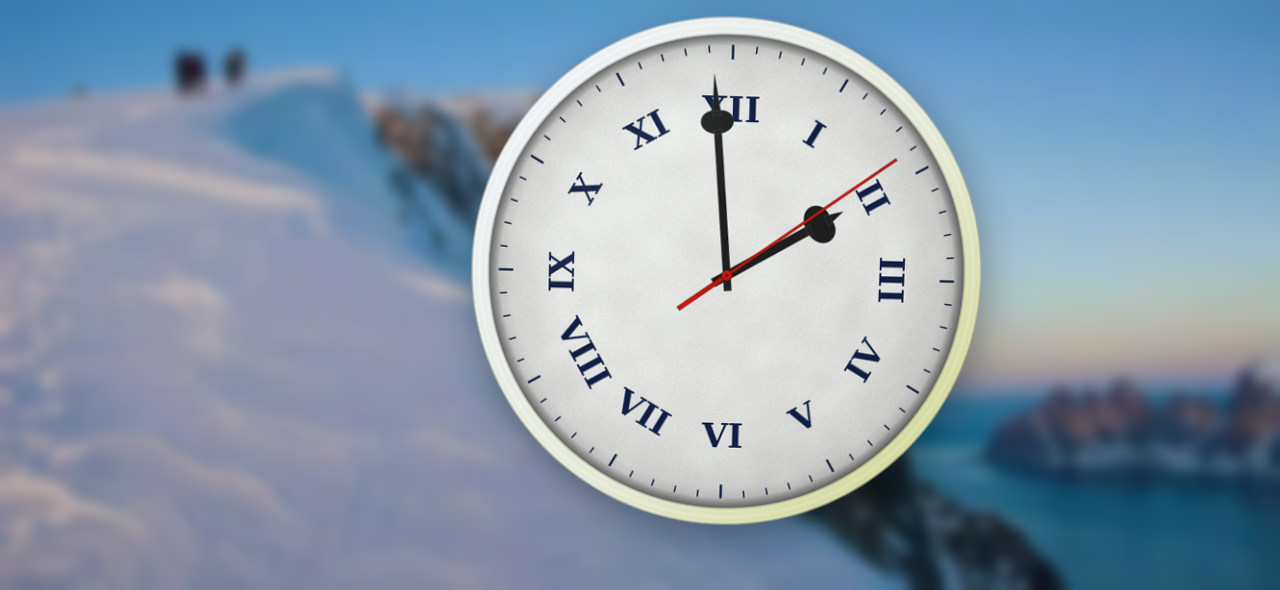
1:59:09
